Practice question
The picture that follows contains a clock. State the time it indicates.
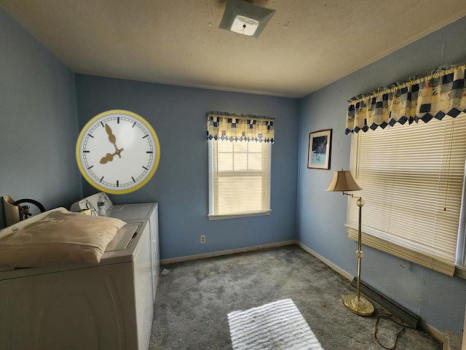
7:56
